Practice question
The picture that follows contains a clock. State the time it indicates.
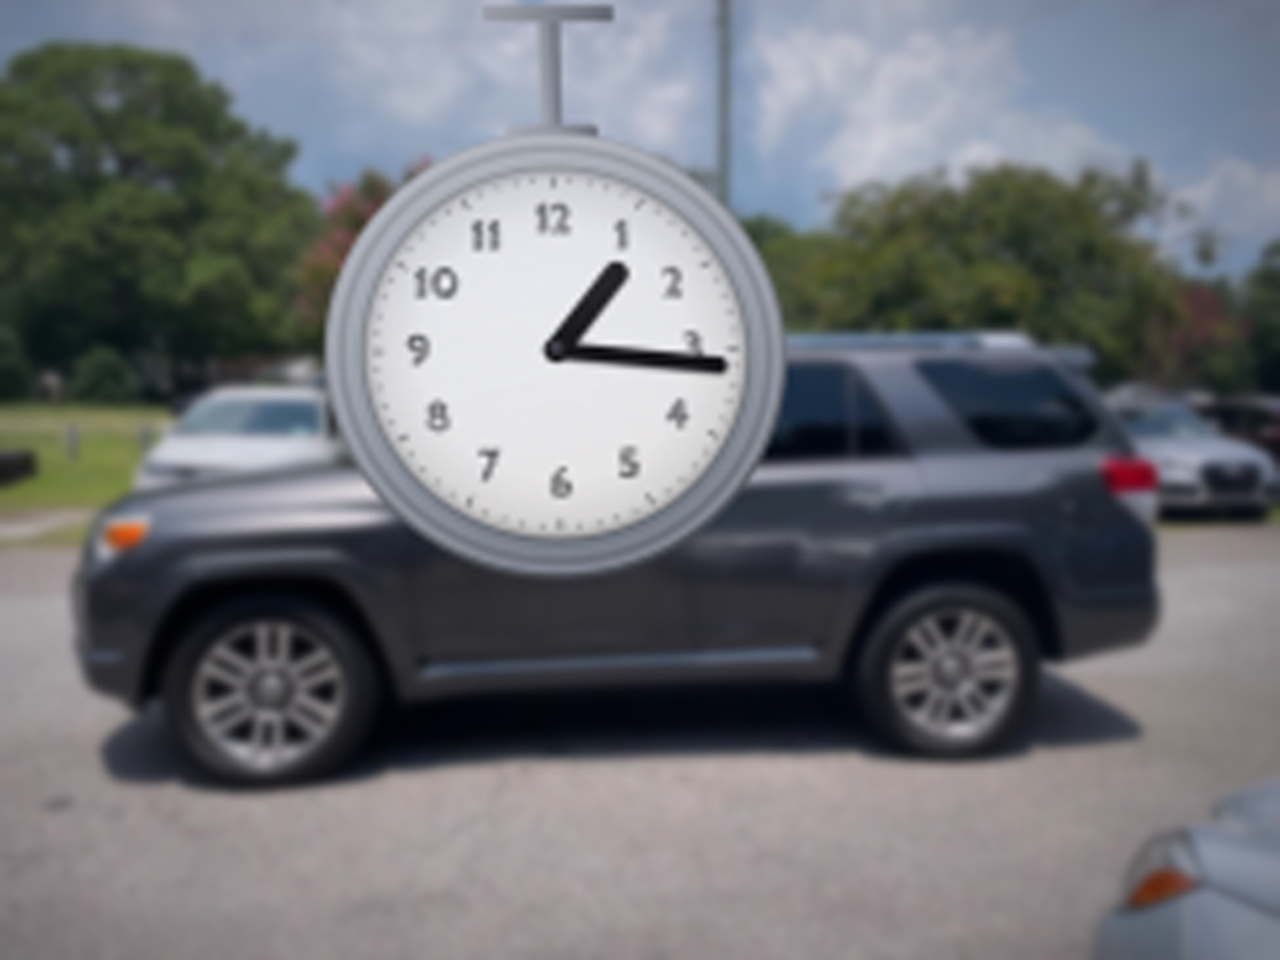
1:16
